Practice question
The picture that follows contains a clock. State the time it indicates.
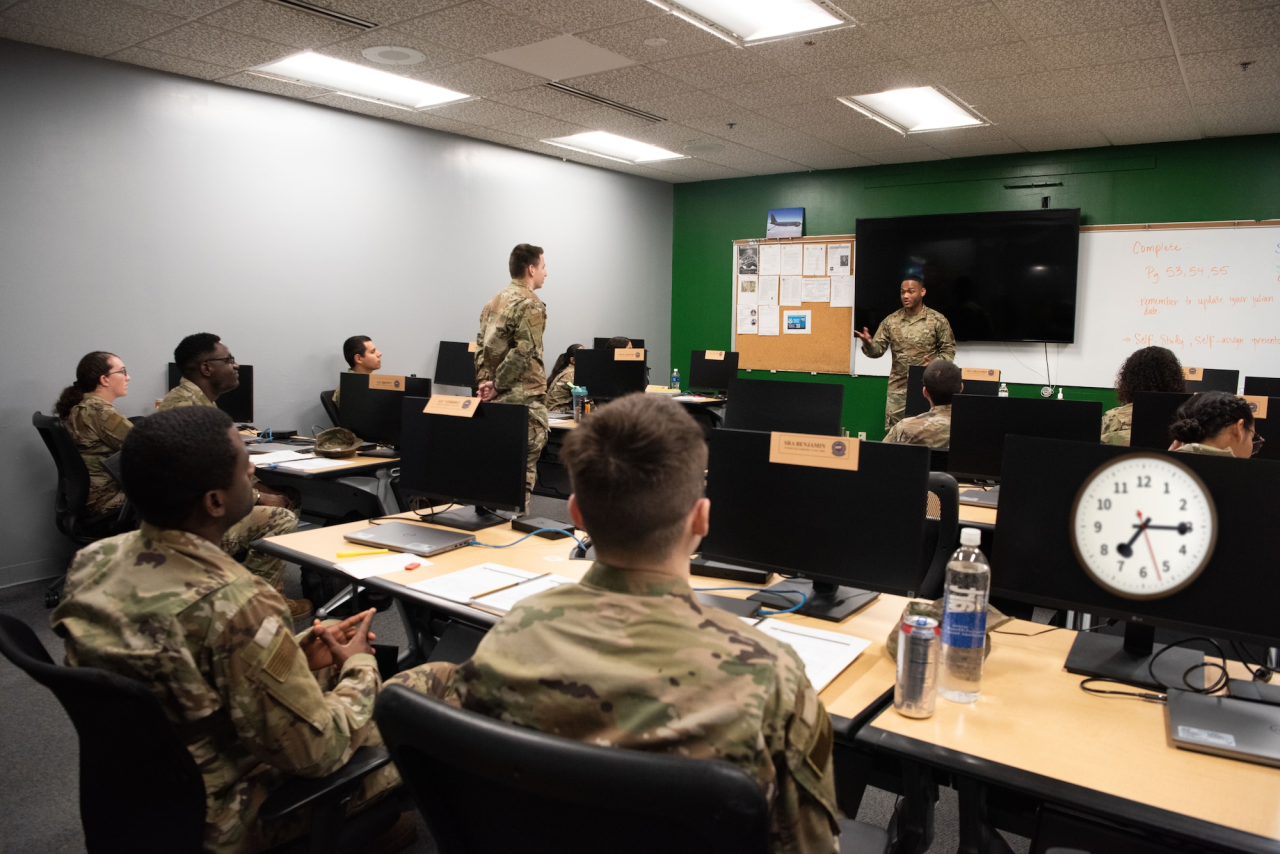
7:15:27
